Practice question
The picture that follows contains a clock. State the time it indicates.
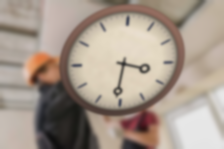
3:31
